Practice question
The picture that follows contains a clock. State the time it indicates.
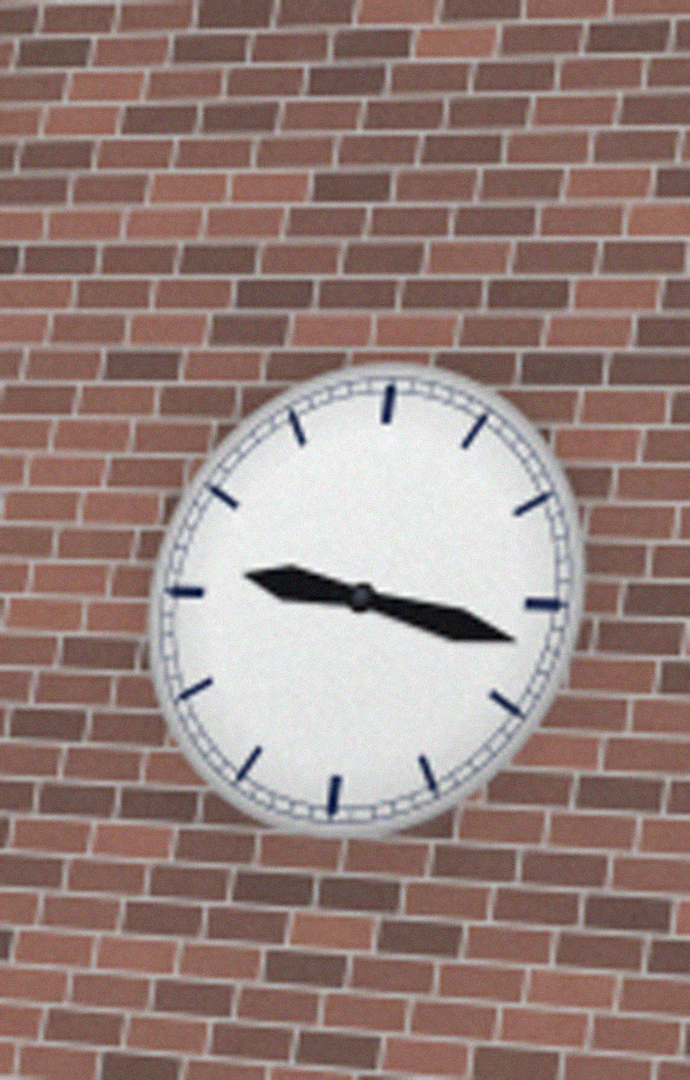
9:17
